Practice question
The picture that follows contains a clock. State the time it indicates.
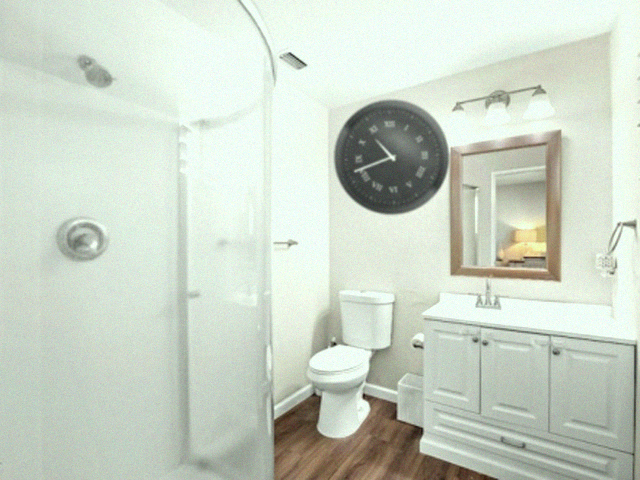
10:42
